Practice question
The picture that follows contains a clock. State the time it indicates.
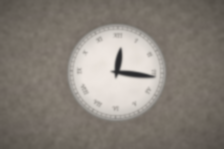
12:16
